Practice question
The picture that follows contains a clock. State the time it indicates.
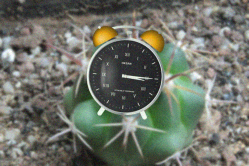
3:15
